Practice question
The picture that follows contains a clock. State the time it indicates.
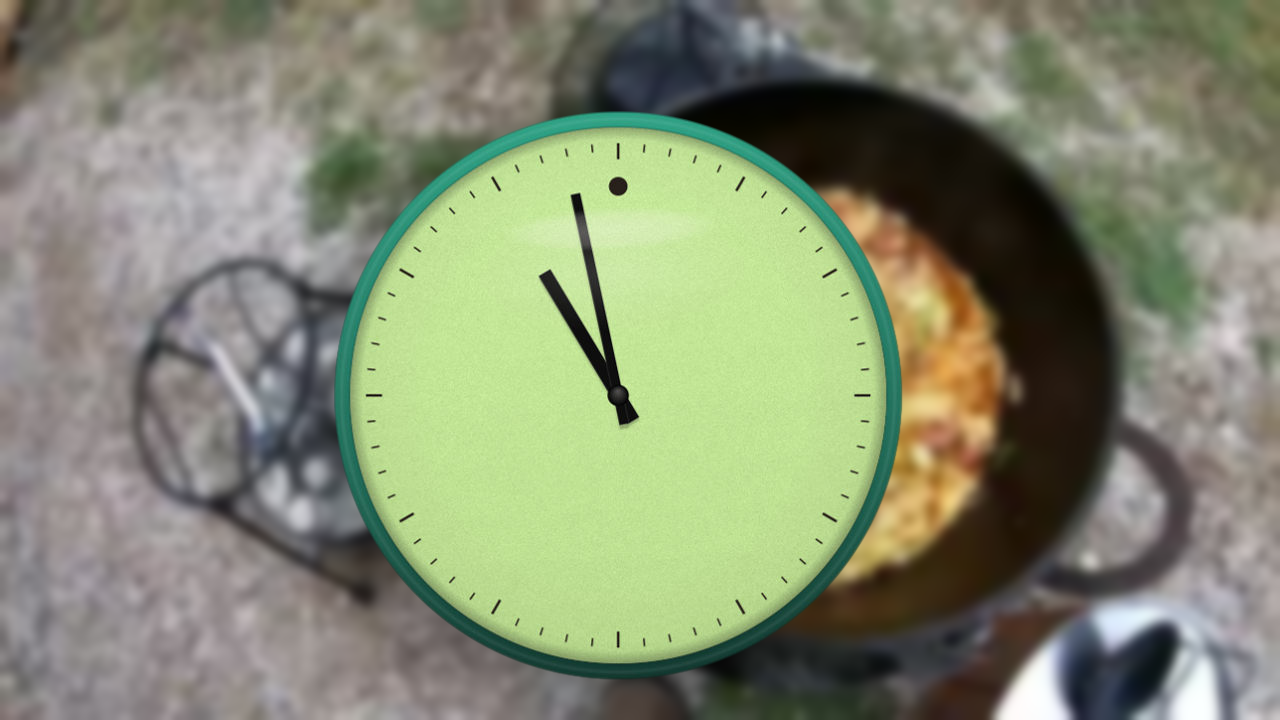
10:58
